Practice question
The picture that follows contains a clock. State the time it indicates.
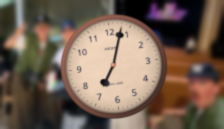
7:03
